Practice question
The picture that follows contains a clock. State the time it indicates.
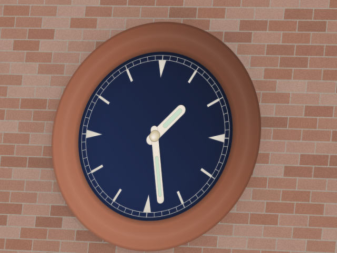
1:28
